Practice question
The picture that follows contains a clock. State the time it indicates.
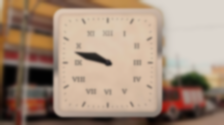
9:48
